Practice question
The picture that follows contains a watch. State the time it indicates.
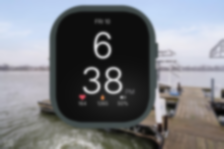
6:38
